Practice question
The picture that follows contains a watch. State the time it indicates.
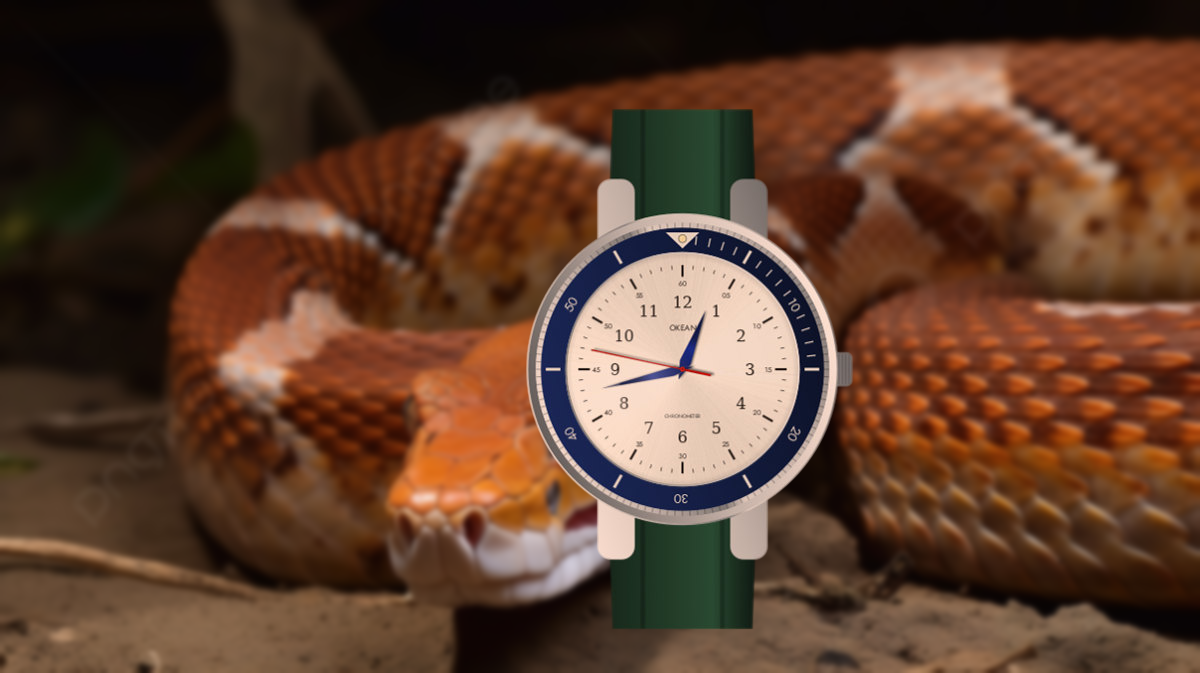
12:42:47
